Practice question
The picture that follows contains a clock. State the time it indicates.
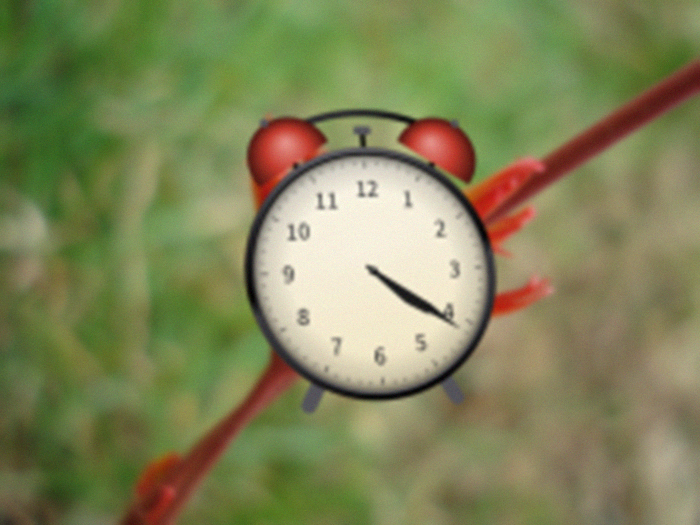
4:21
